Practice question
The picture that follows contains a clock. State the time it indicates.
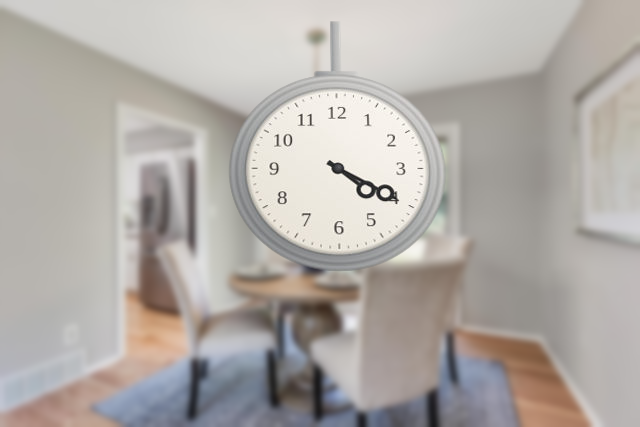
4:20
